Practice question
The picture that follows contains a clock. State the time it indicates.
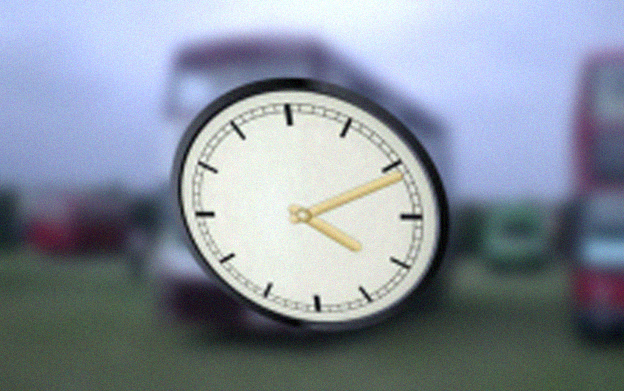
4:11
